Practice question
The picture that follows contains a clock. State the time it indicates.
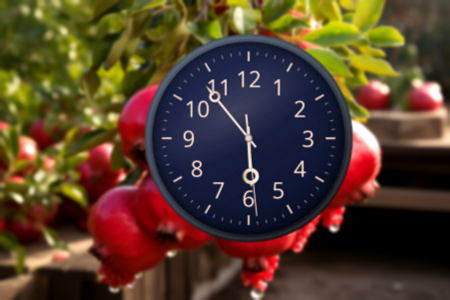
5:53:29
